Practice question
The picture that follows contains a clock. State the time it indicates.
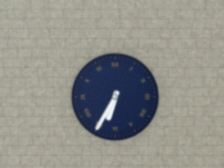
6:35
